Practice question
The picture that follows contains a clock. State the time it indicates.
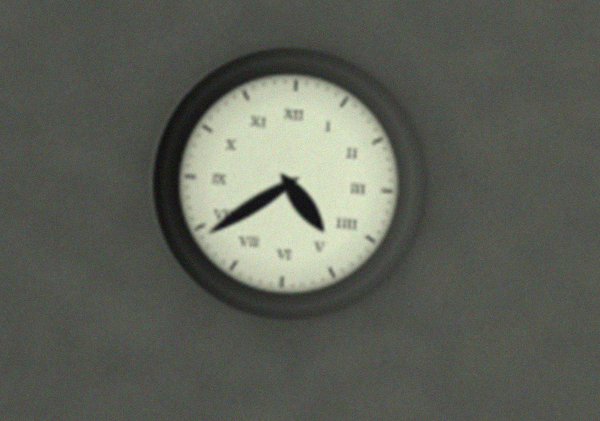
4:39
